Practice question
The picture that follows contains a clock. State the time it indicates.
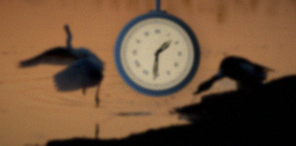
1:31
